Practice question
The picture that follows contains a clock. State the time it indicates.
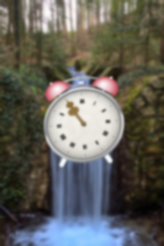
10:55
